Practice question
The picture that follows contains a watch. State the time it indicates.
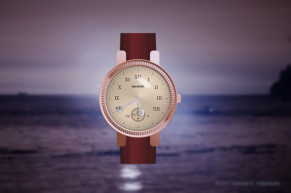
5:40
